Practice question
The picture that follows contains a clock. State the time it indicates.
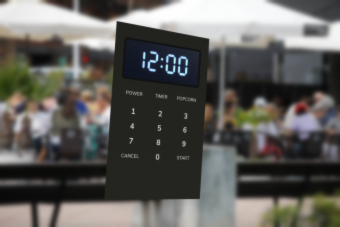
12:00
